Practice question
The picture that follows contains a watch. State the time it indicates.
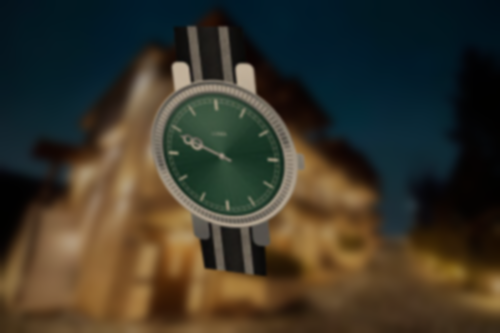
9:49
